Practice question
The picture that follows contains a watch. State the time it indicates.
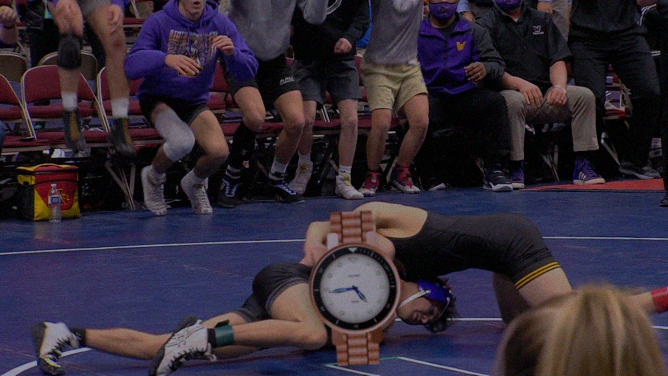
4:44
